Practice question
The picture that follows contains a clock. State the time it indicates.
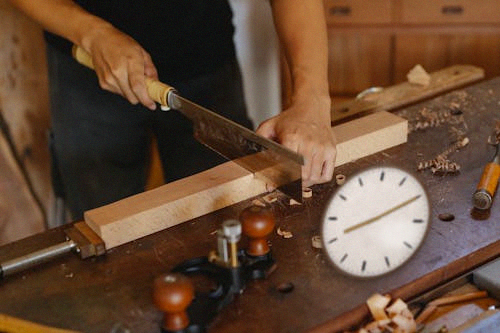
8:10
